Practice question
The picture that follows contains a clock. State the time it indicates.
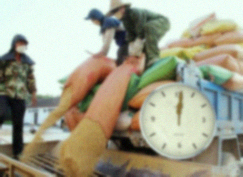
12:01
